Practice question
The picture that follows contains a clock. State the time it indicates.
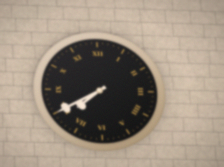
7:40
